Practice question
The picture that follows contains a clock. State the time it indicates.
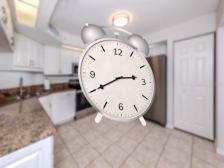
2:40
